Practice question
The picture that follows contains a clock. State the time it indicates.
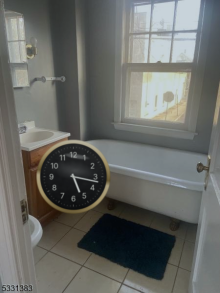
5:17
